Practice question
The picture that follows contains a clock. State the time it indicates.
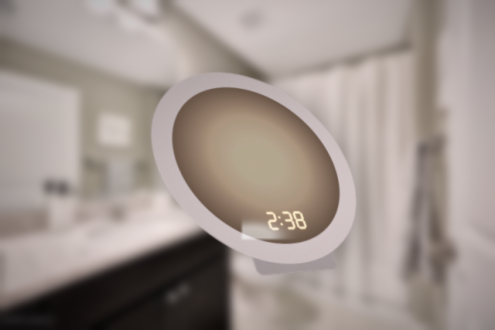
2:38
